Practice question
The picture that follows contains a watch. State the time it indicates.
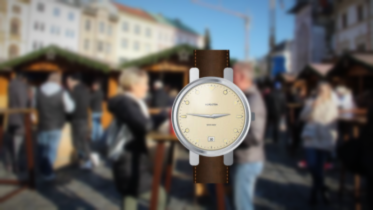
2:46
